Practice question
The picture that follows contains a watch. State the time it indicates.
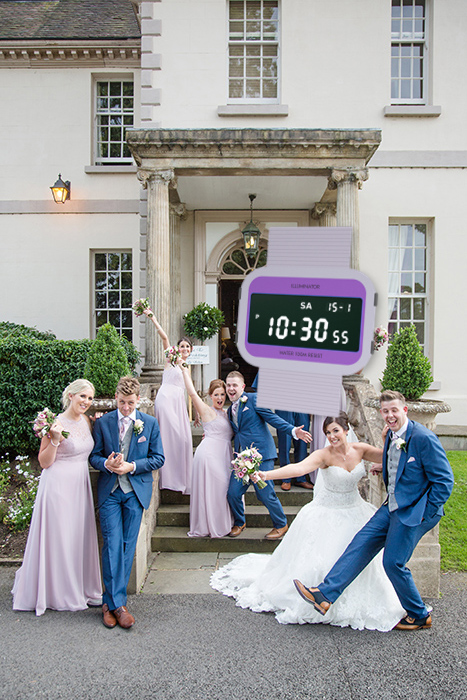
10:30:55
